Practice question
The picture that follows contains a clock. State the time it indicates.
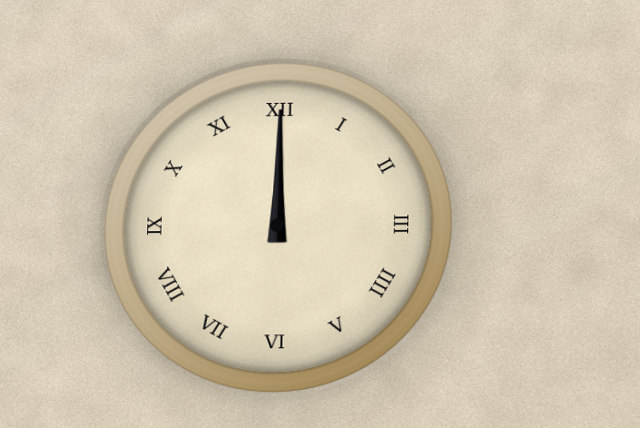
12:00
